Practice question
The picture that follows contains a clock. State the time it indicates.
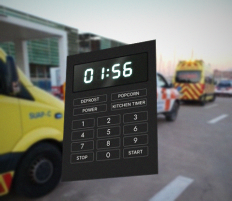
1:56
